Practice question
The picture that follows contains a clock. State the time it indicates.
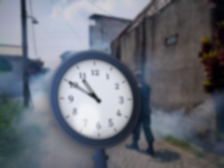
10:50
